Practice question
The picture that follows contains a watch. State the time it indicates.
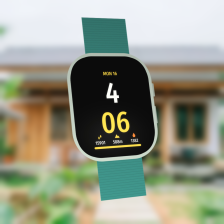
4:06
